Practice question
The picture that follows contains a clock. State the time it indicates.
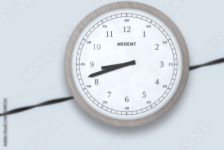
8:42
